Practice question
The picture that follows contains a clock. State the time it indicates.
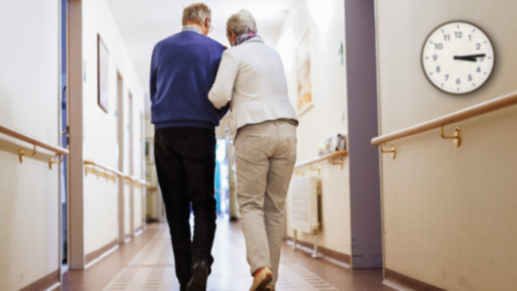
3:14
